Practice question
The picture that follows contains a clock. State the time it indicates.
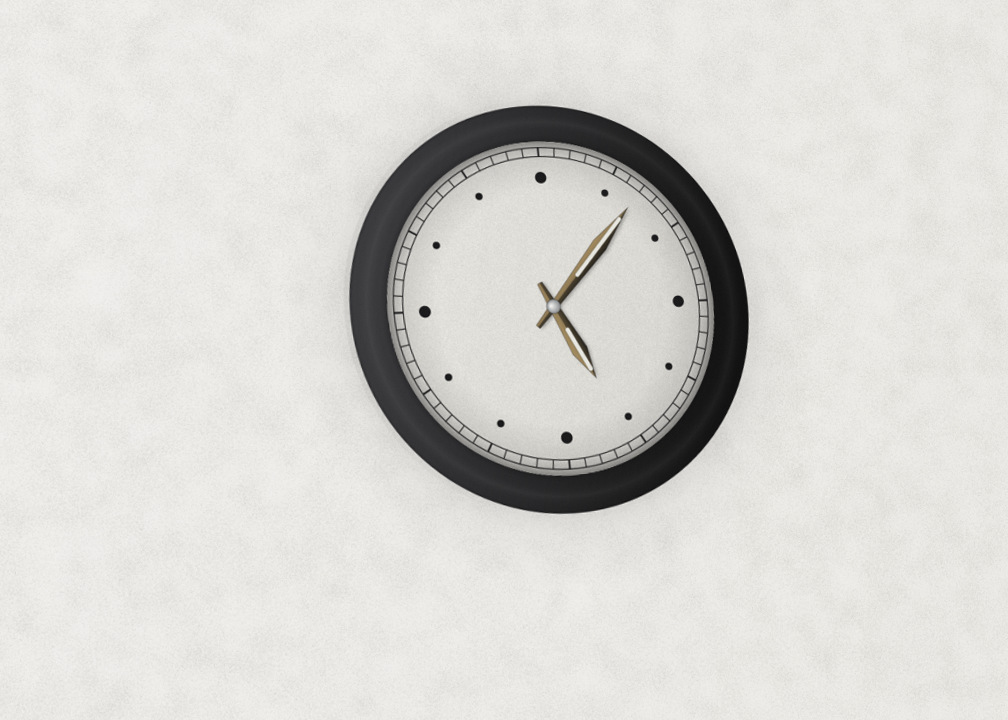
5:07
